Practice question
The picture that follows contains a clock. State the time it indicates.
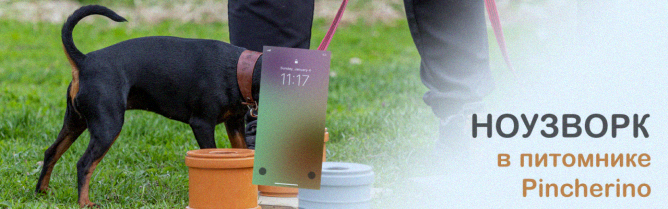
11:17
